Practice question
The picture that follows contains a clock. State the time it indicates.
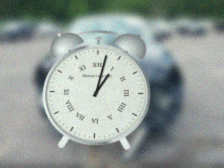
1:02
